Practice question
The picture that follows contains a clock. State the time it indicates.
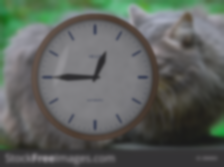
12:45
